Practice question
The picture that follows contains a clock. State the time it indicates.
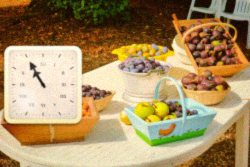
10:55
